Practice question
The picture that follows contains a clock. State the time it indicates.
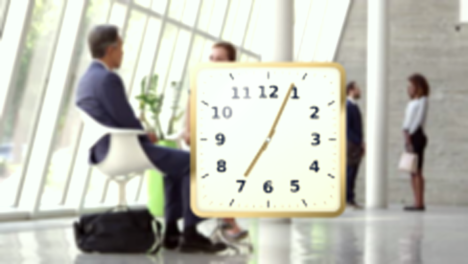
7:04
